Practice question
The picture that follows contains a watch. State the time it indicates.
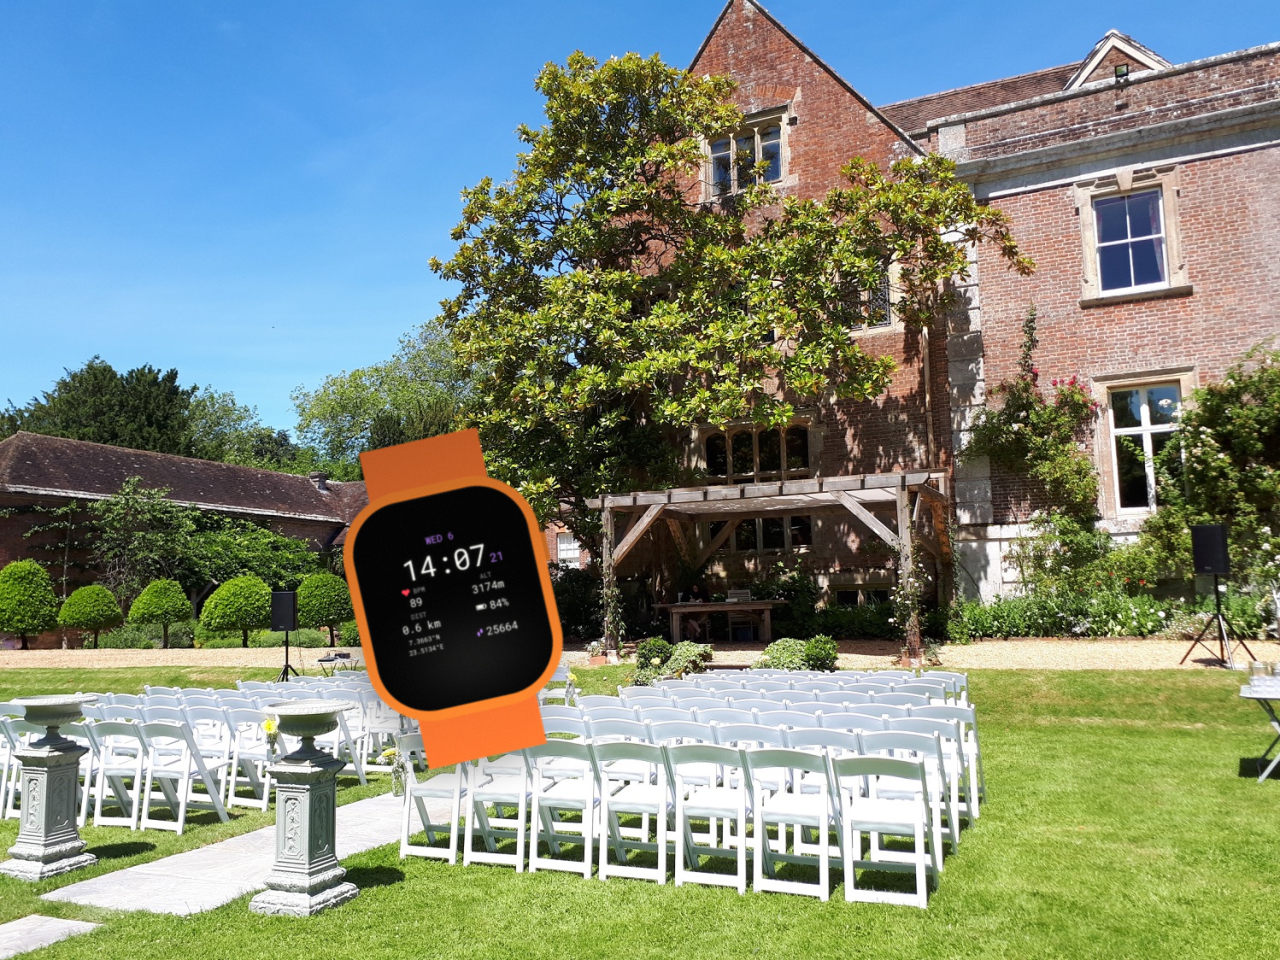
14:07:21
